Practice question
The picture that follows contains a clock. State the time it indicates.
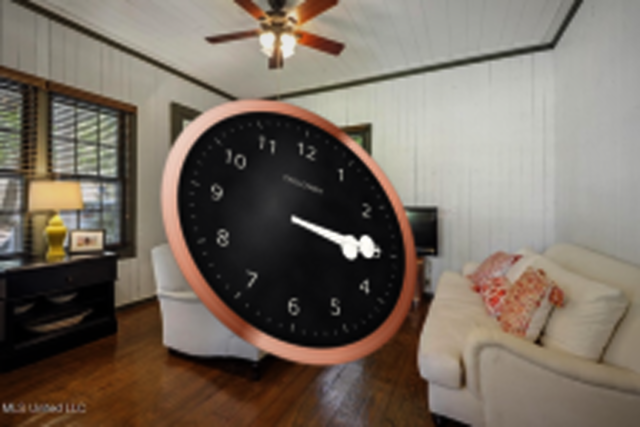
3:15
